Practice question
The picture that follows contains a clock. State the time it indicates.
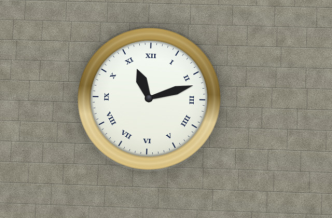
11:12
